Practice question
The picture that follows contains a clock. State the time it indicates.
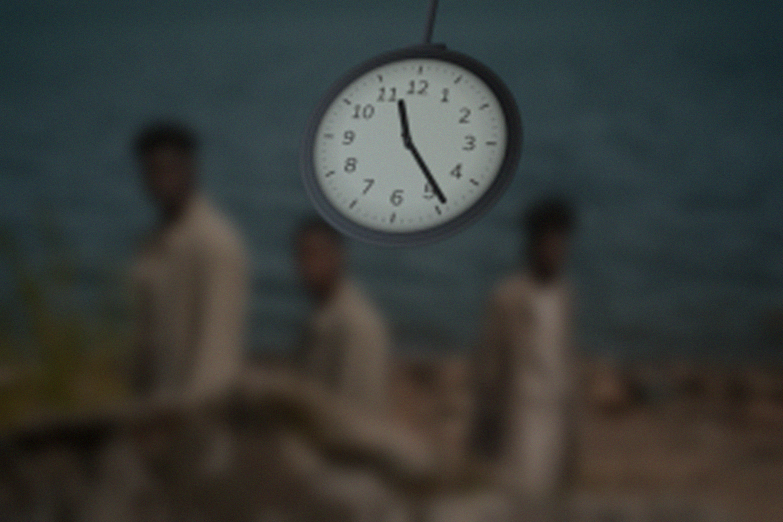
11:24
